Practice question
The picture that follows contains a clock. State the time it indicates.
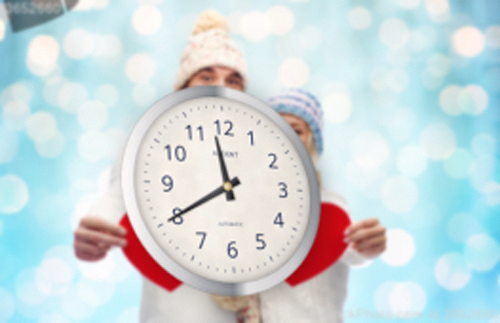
11:40
